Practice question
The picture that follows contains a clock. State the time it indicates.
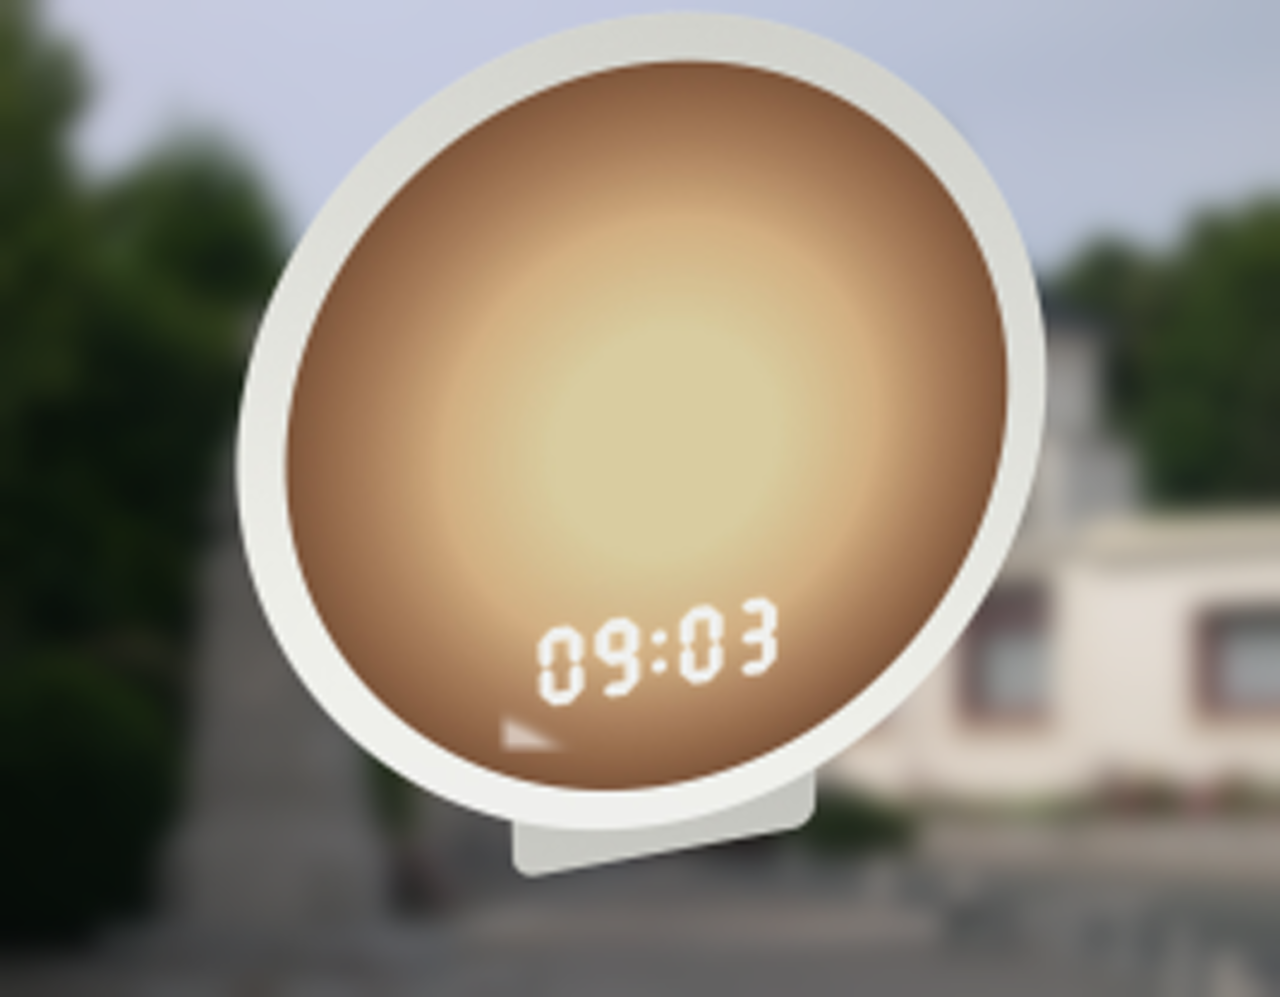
9:03
